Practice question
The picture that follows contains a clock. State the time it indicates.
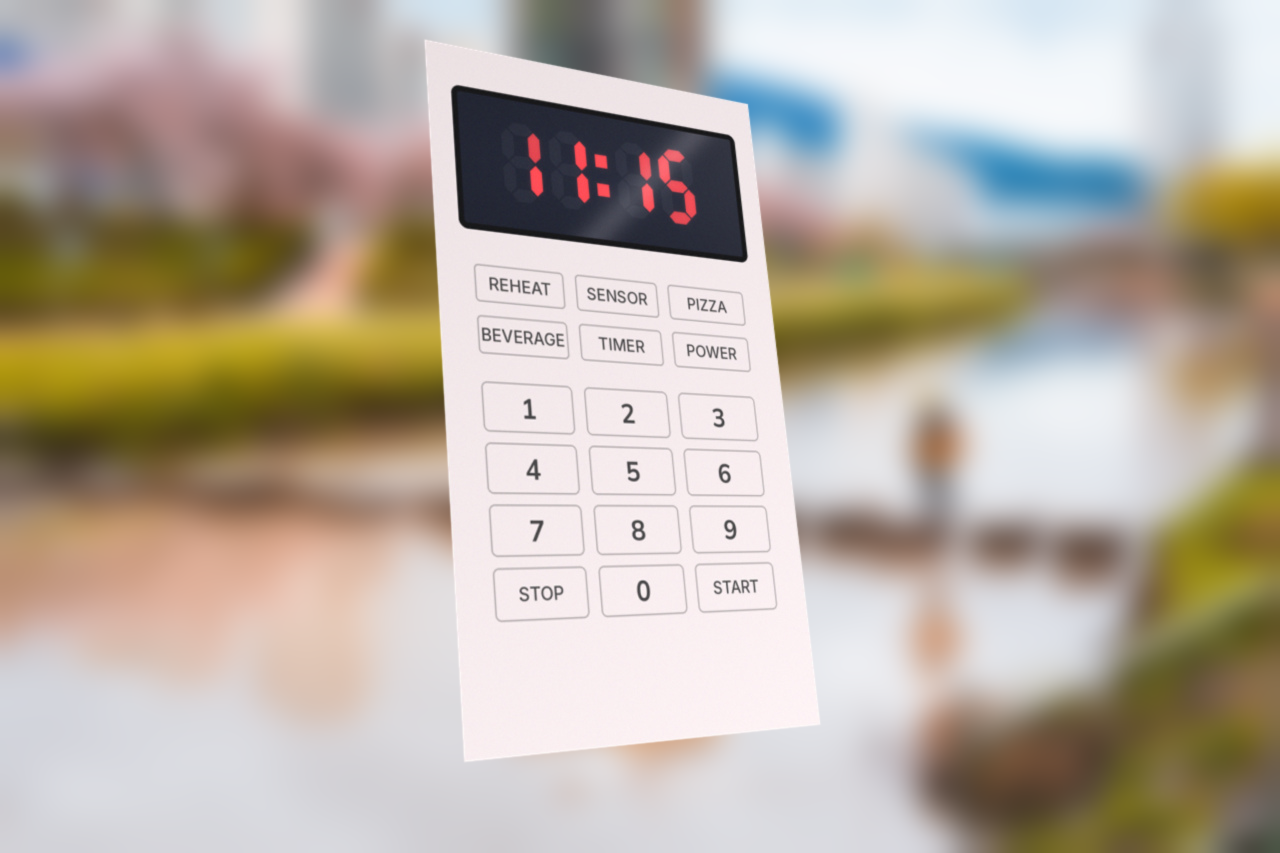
11:15
